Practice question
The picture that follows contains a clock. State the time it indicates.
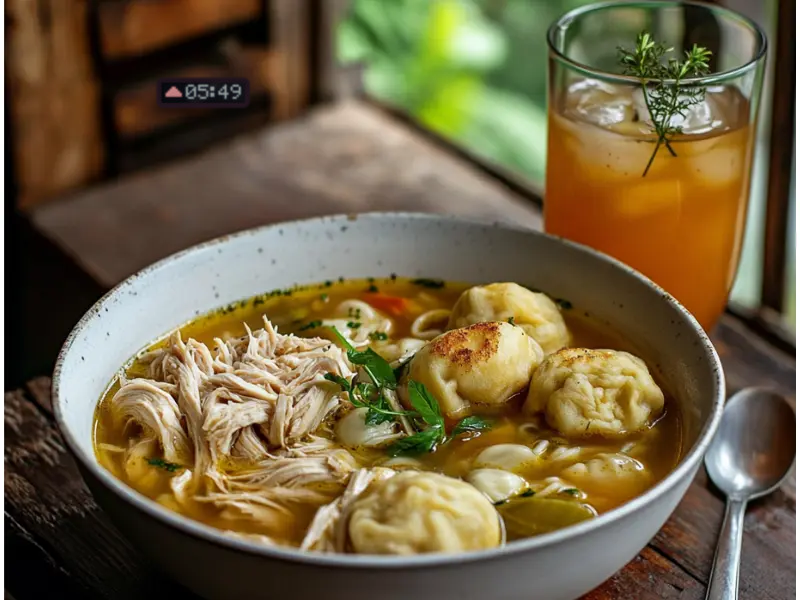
5:49
